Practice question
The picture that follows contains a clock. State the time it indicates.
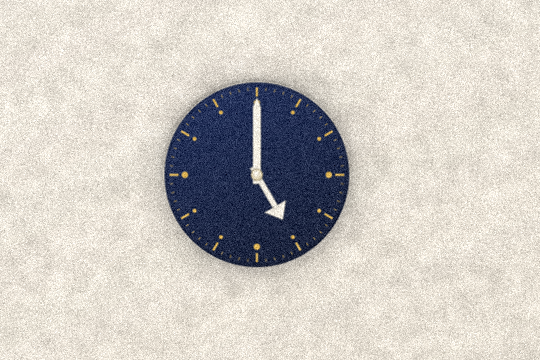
5:00
